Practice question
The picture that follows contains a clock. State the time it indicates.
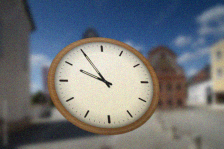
9:55
